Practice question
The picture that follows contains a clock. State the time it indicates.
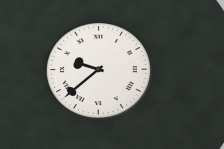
9:38
